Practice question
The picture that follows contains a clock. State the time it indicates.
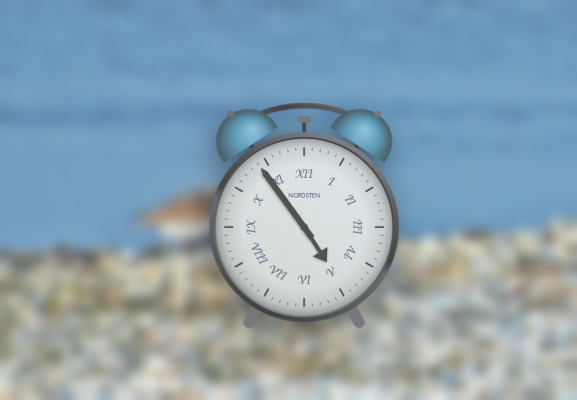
4:54
